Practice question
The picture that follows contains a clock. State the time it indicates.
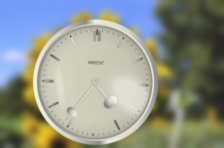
4:36
